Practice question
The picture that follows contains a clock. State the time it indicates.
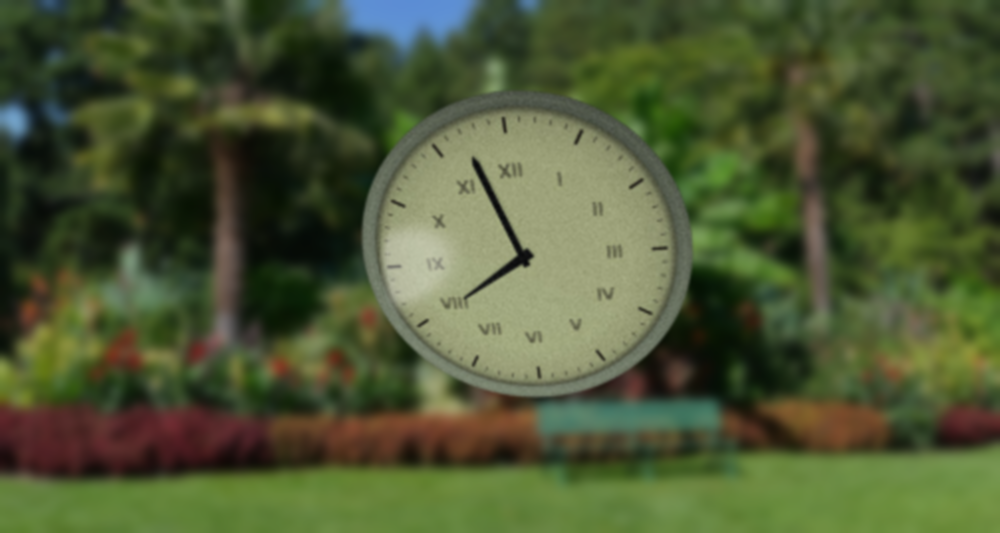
7:57
